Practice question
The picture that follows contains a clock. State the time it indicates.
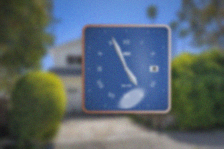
4:56
